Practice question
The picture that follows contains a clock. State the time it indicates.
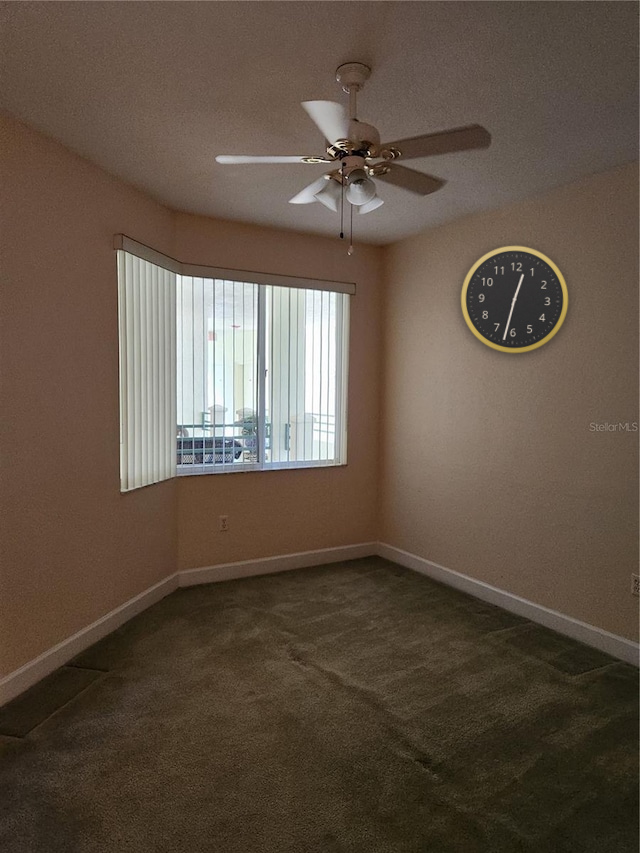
12:32
